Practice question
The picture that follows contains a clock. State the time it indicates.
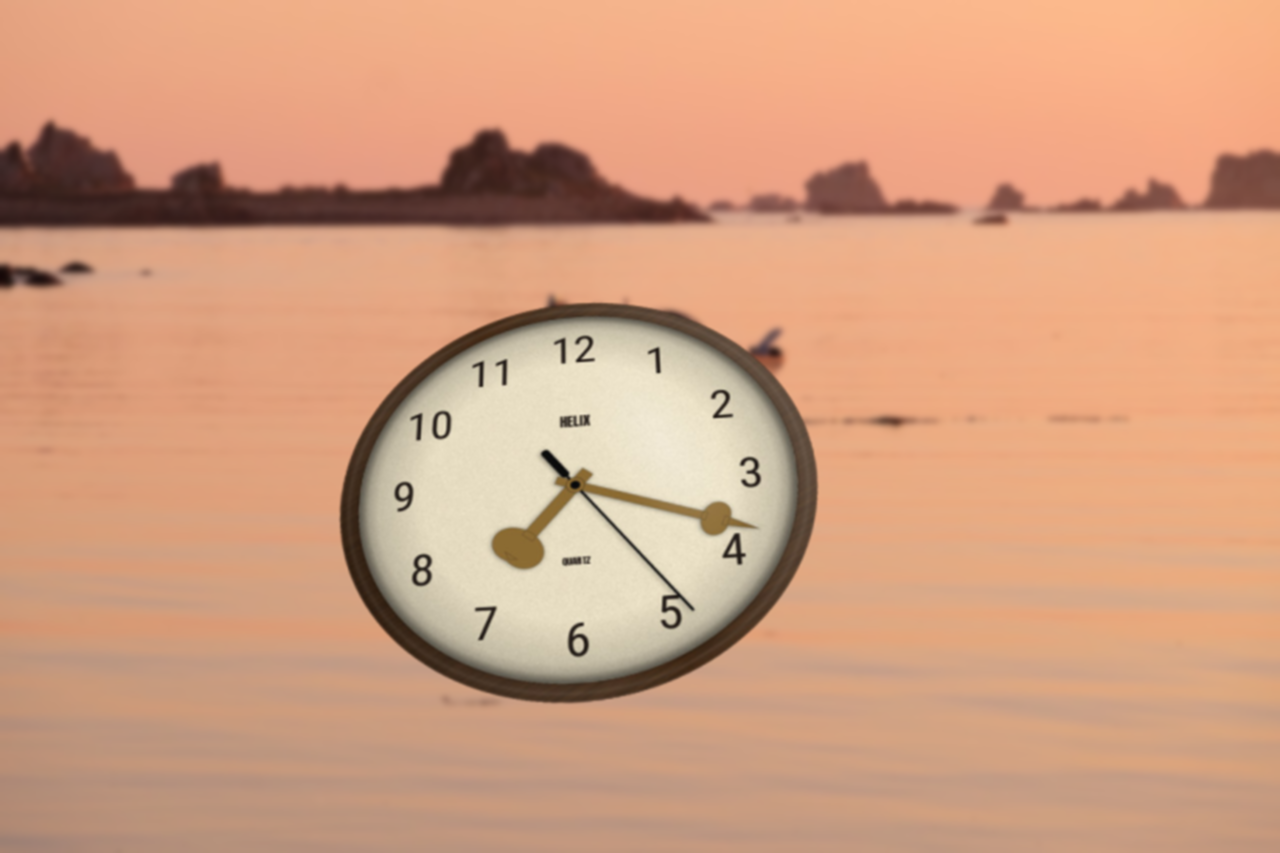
7:18:24
